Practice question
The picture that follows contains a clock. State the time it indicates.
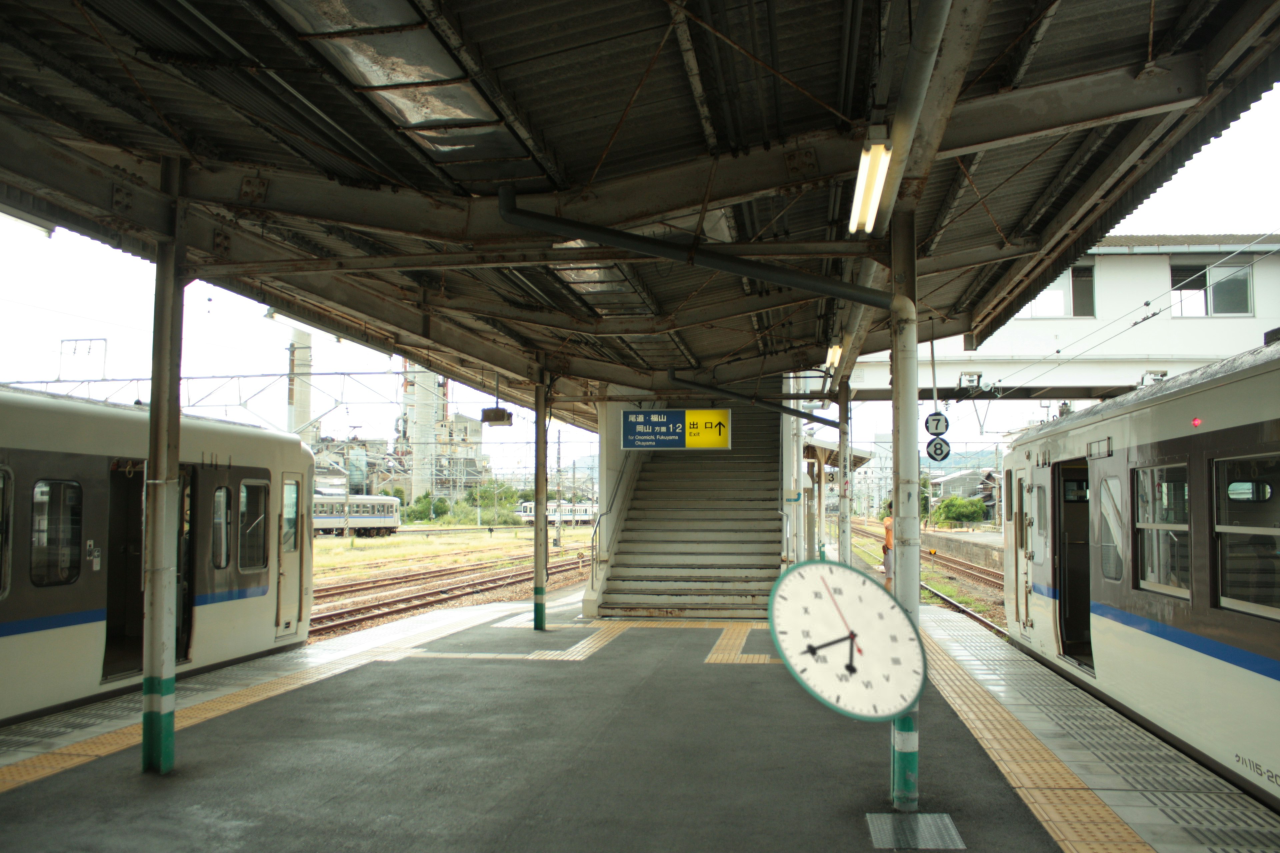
6:41:58
